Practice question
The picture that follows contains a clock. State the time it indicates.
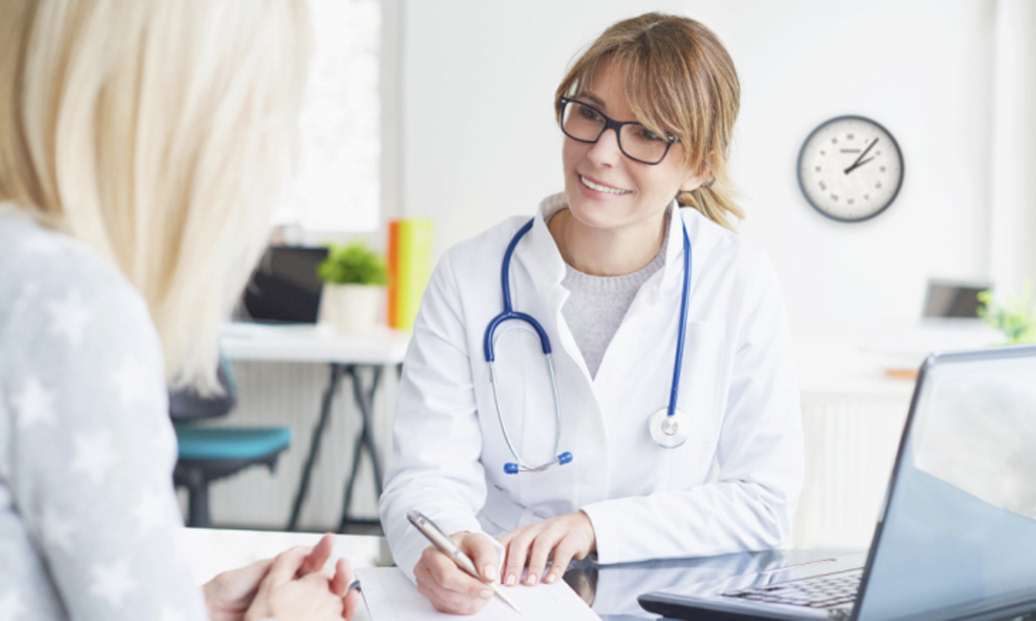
2:07
